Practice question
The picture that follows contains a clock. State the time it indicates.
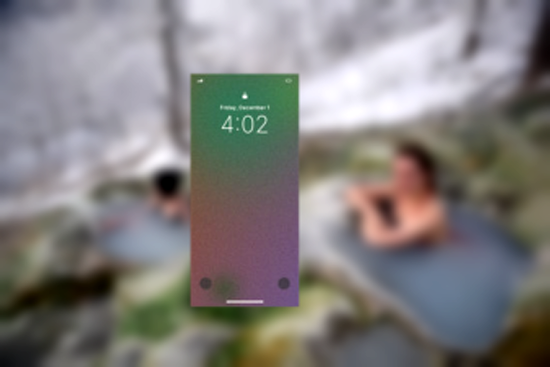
4:02
